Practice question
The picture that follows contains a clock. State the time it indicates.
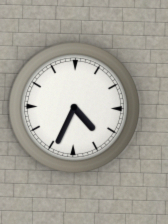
4:34
